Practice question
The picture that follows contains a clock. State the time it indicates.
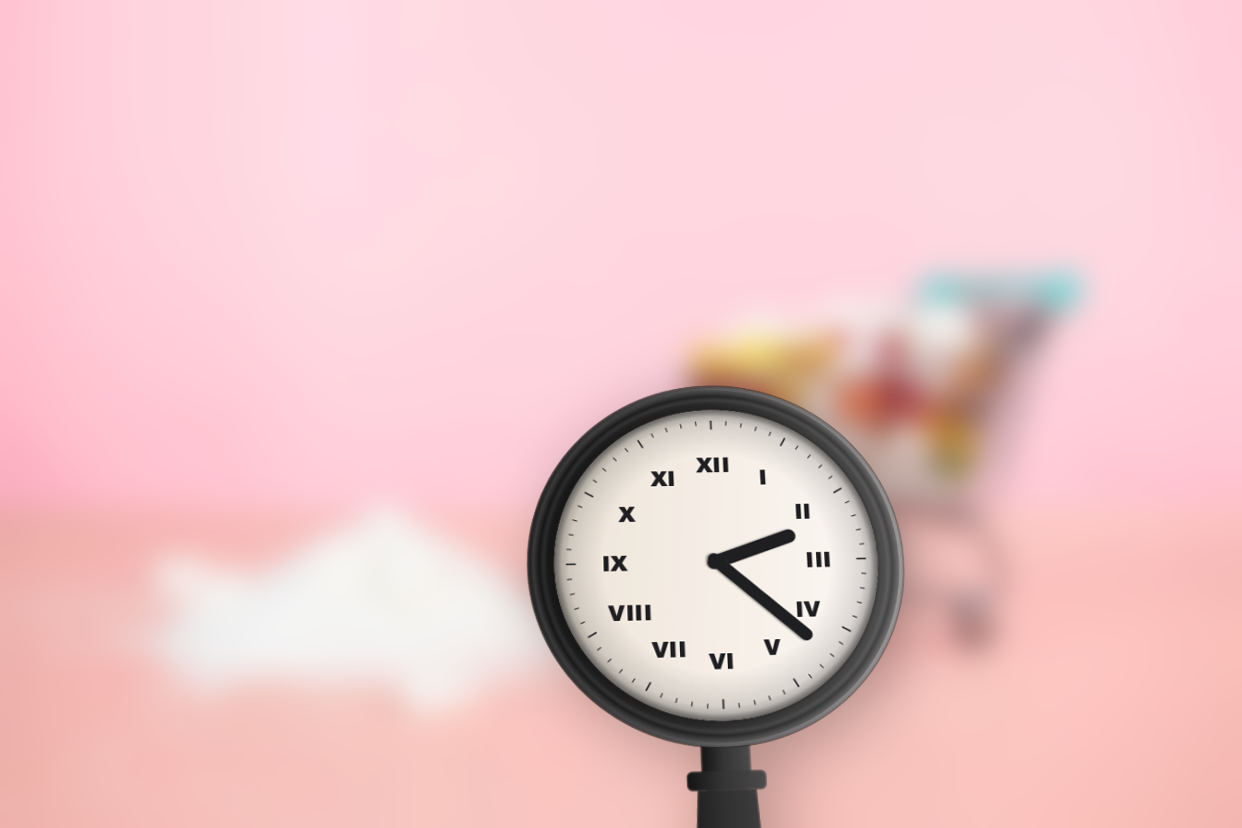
2:22
